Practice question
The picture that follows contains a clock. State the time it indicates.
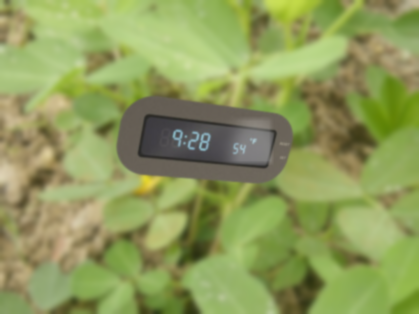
9:28
